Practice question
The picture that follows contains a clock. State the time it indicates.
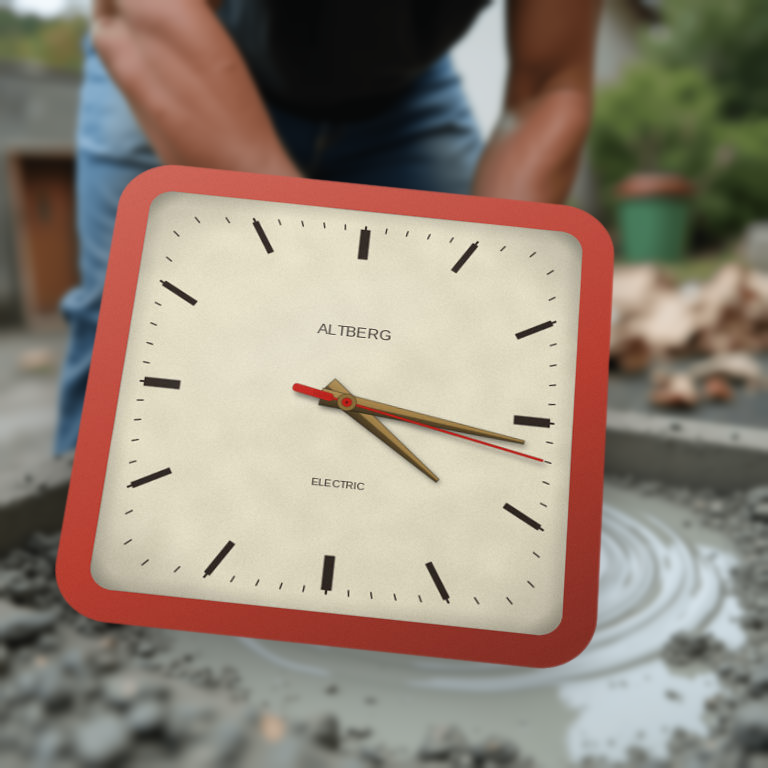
4:16:17
